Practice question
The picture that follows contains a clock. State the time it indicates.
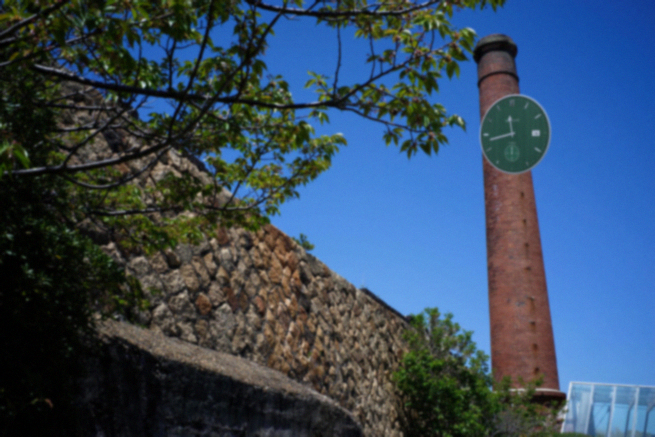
11:43
